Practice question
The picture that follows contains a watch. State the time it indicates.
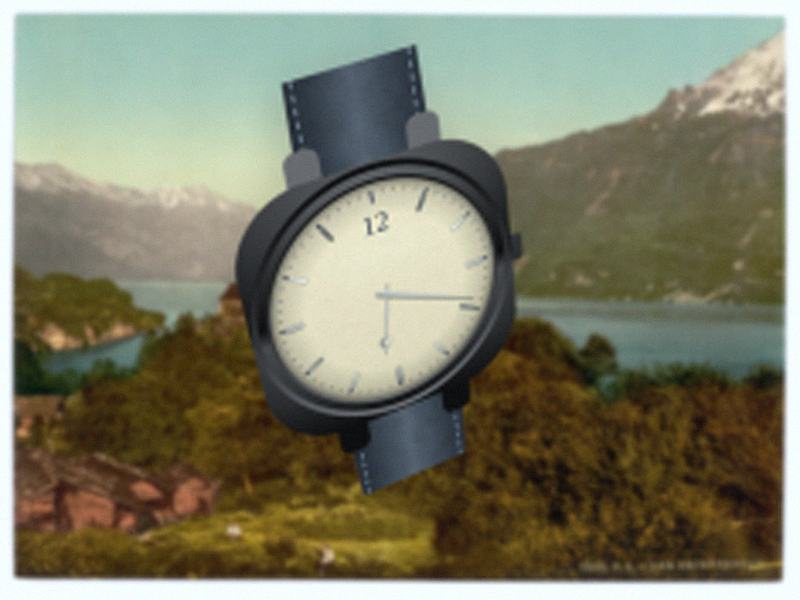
6:19
